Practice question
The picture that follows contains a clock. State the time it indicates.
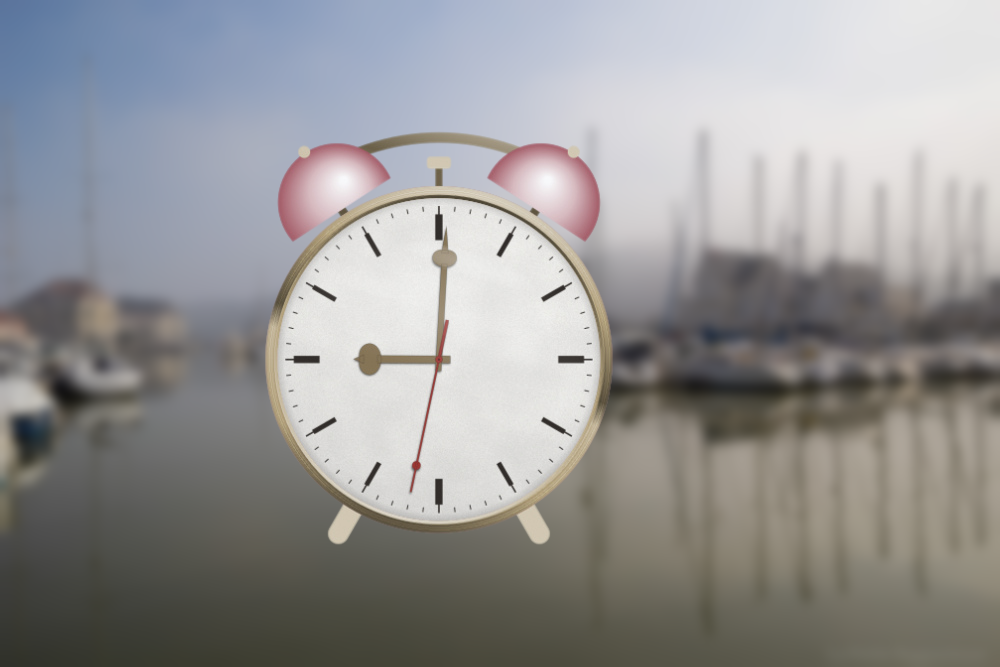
9:00:32
